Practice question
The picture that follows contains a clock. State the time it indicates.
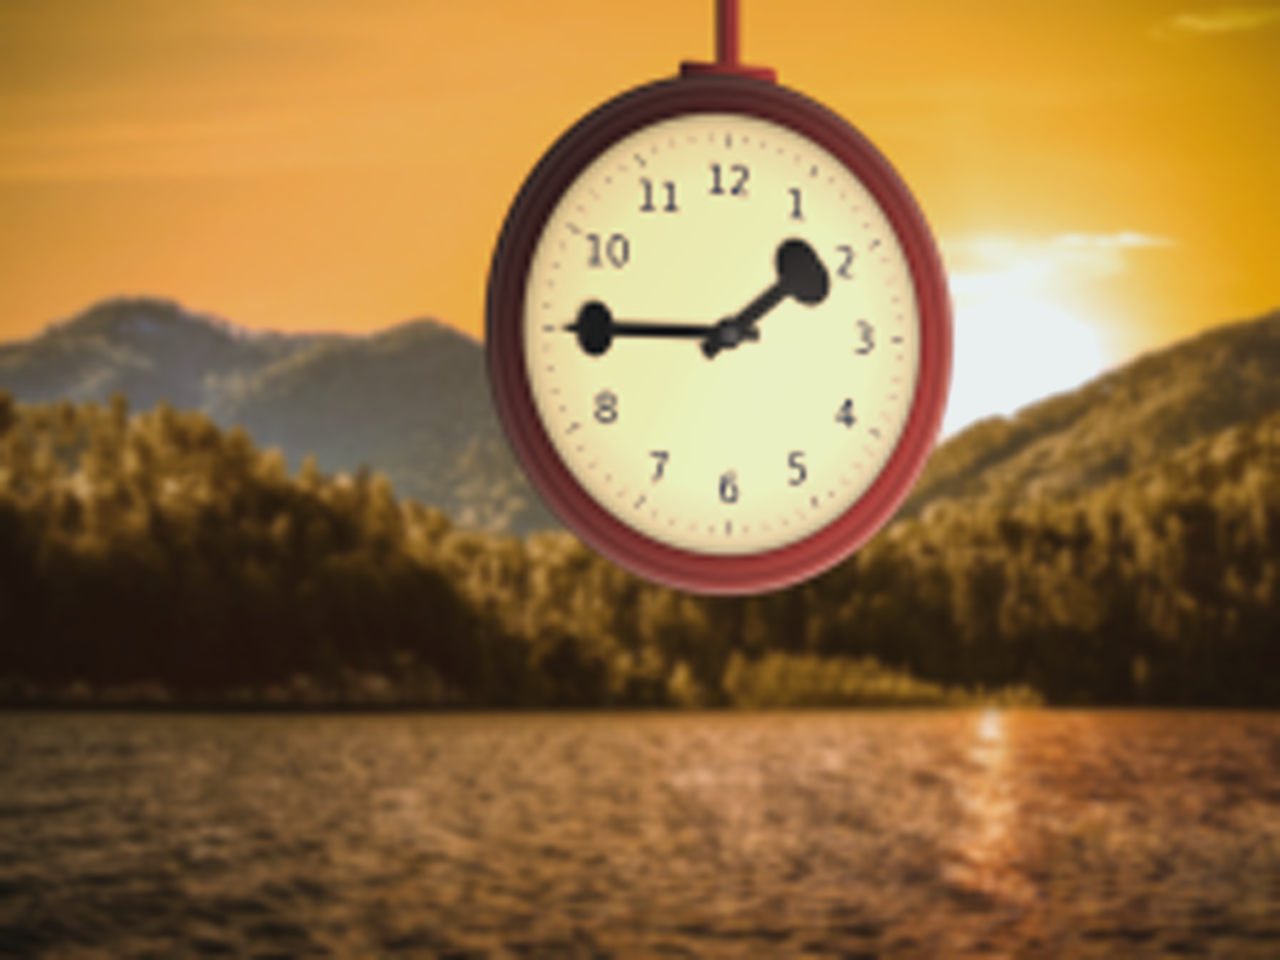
1:45
